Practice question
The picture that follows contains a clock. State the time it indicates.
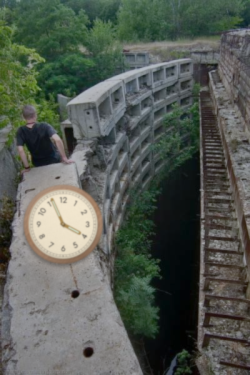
3:56
